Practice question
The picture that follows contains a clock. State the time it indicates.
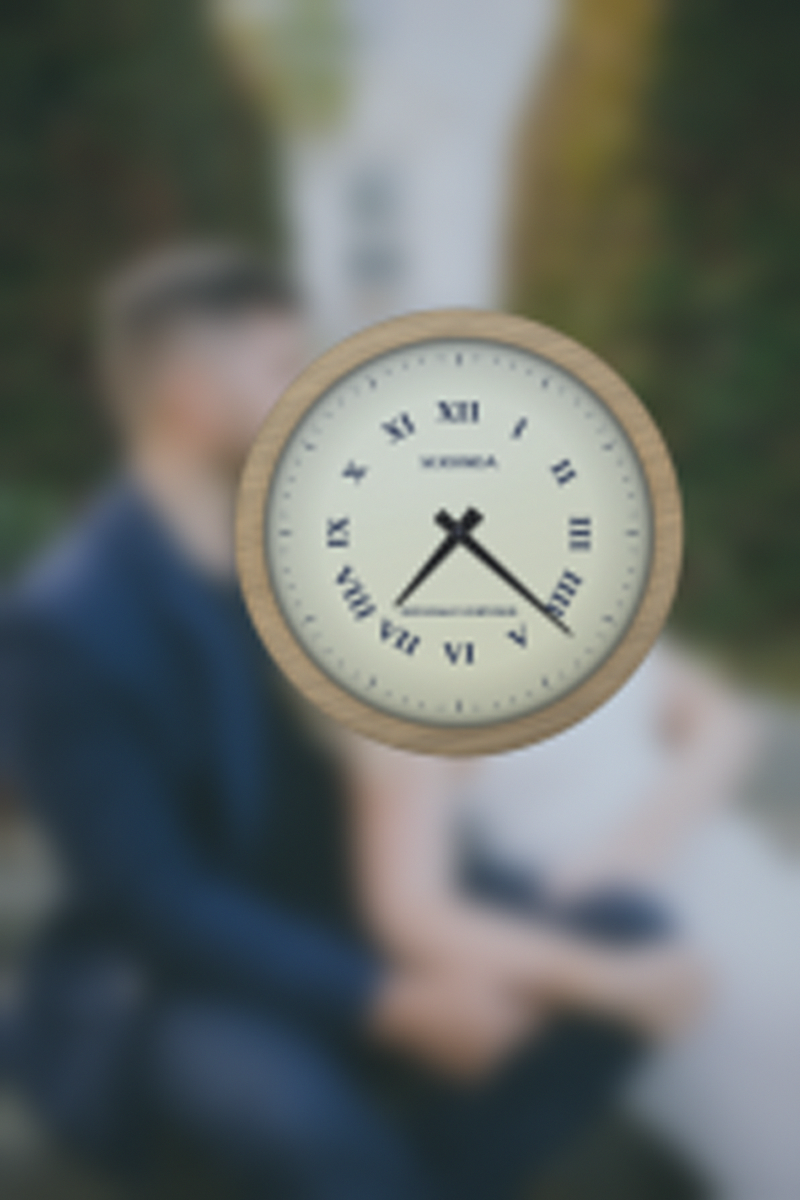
7:22
